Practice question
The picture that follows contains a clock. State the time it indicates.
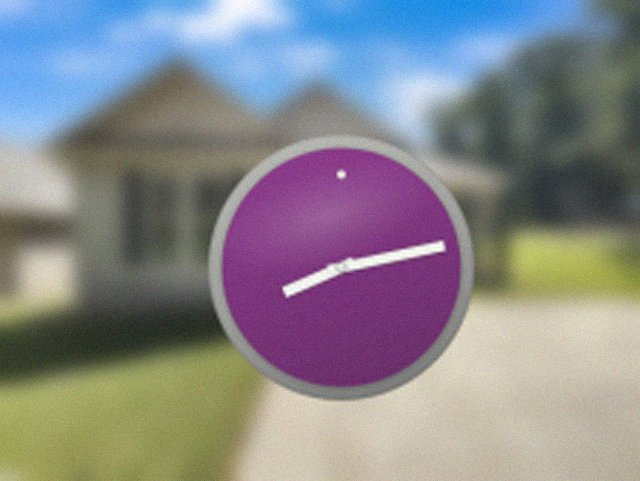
8:13
